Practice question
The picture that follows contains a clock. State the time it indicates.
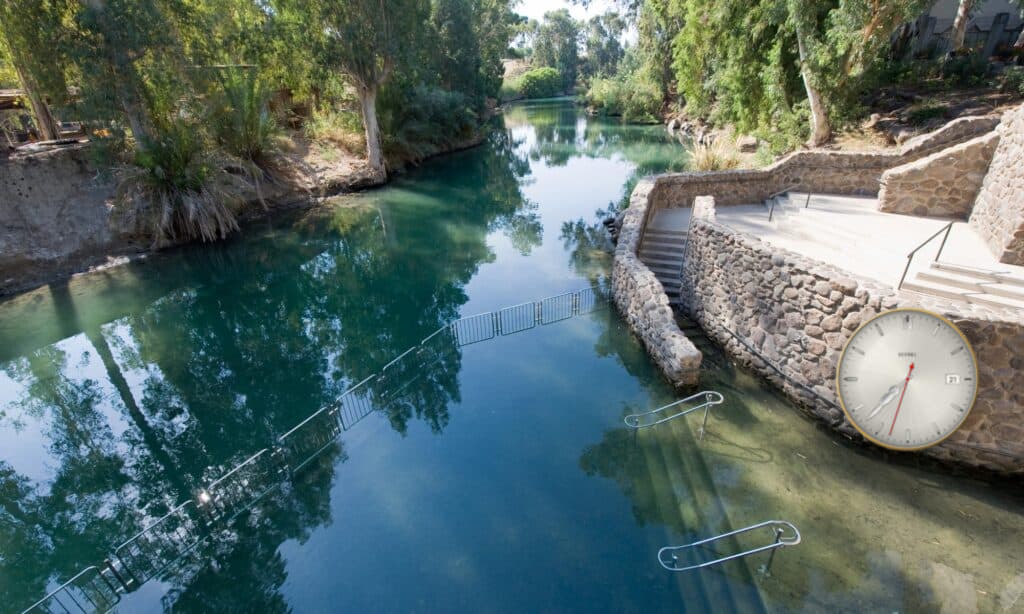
7:37:33
